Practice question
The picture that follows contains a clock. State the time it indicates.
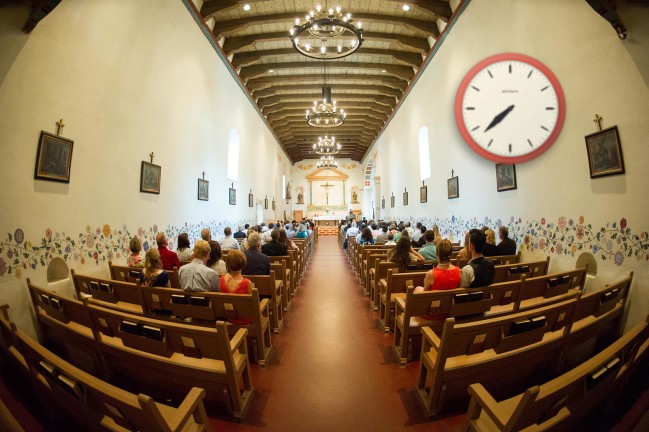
7:38
